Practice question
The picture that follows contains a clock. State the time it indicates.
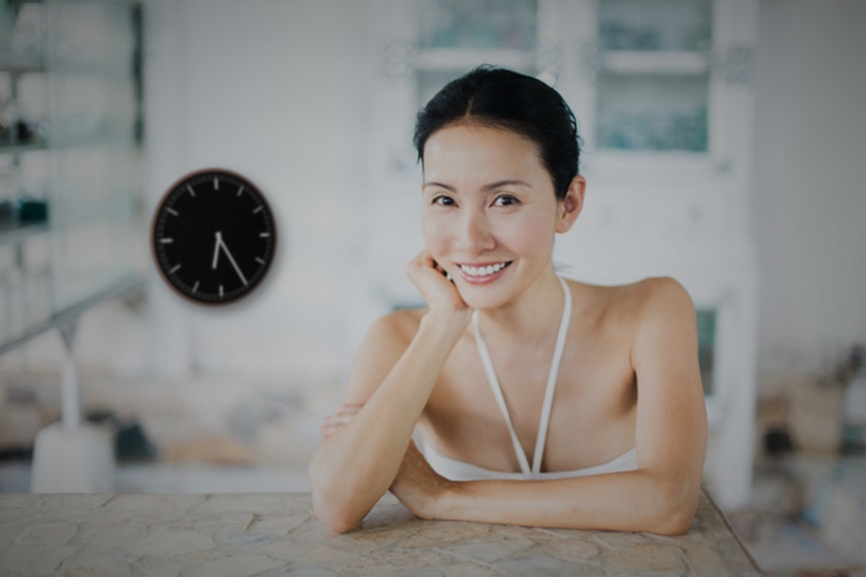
6:25
